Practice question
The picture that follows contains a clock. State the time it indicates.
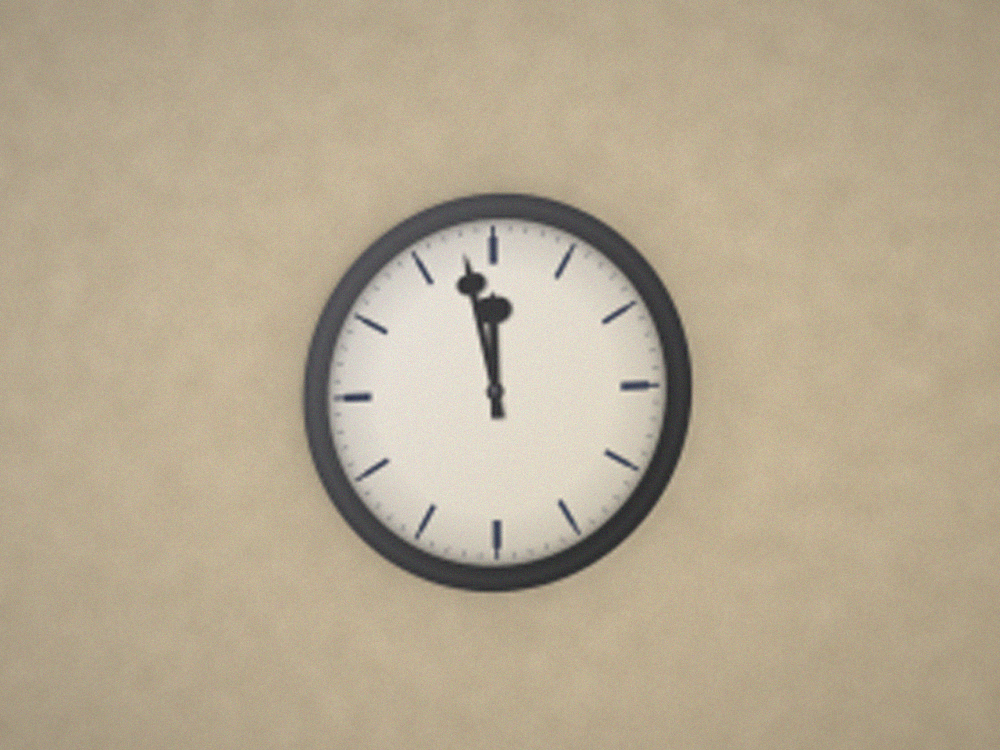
11:58
